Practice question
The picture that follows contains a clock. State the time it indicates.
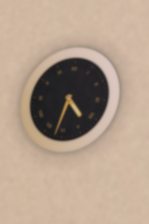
4:32
